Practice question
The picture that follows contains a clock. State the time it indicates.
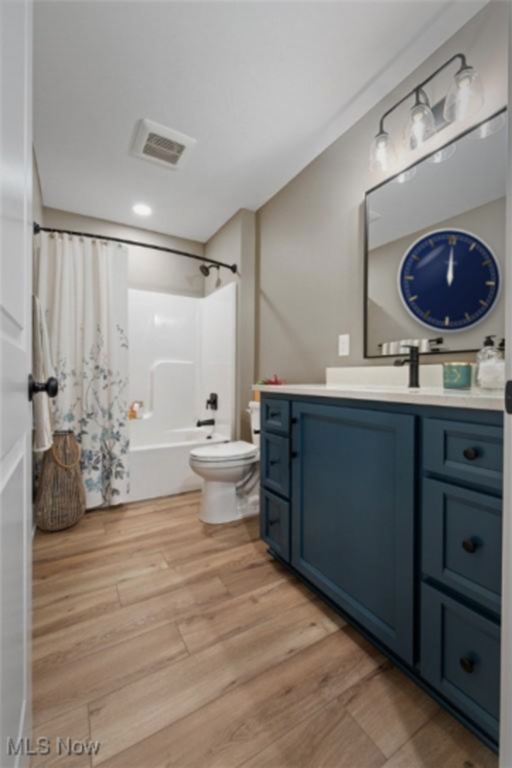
12:00
